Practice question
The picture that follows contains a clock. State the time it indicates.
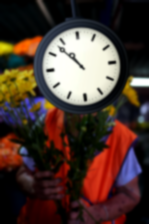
10:53
